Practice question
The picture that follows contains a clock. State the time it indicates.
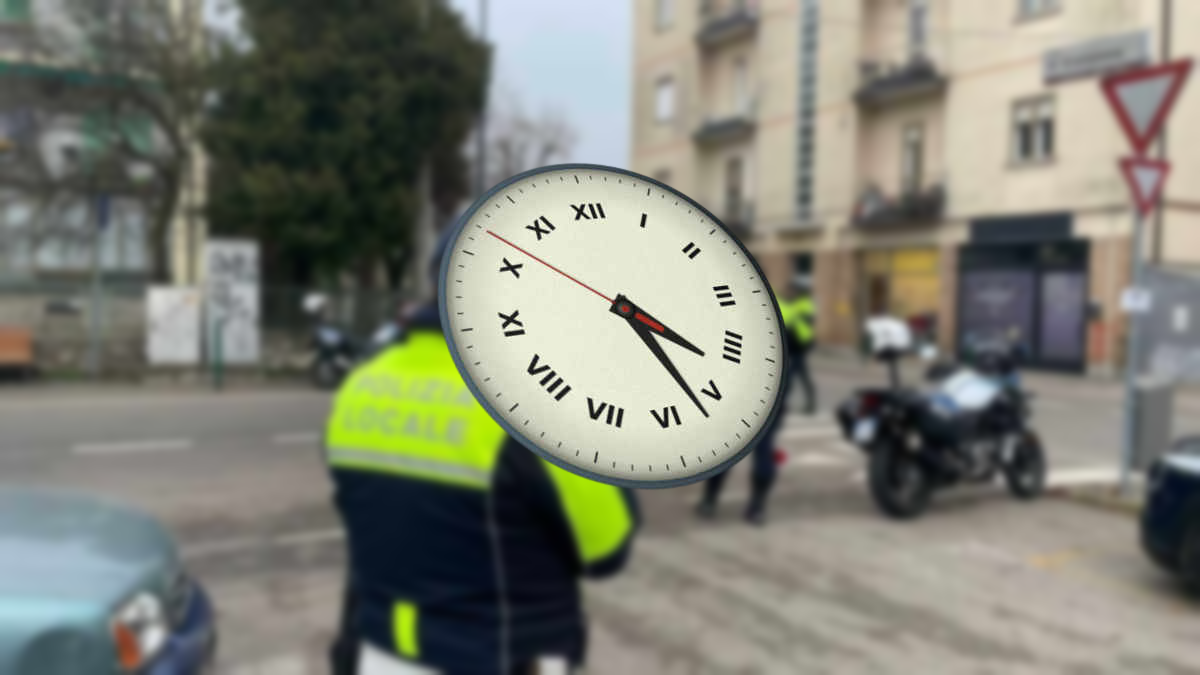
4:26:52
